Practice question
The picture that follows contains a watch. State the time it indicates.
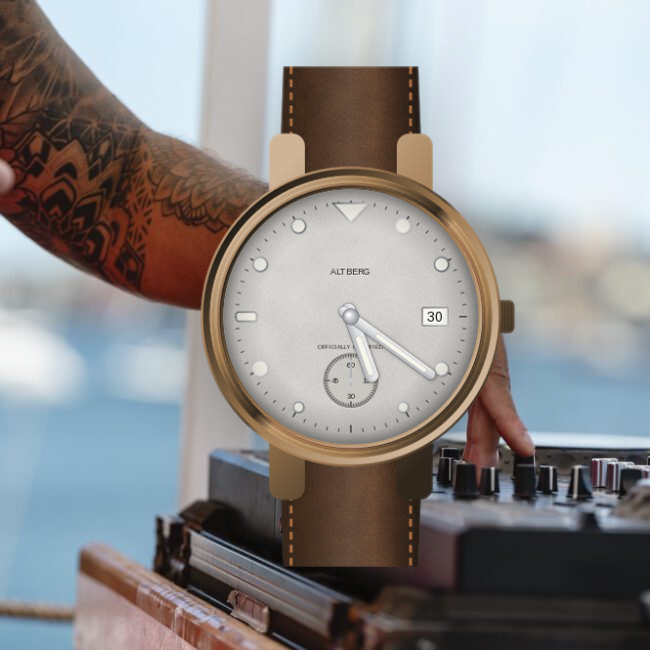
5:21
